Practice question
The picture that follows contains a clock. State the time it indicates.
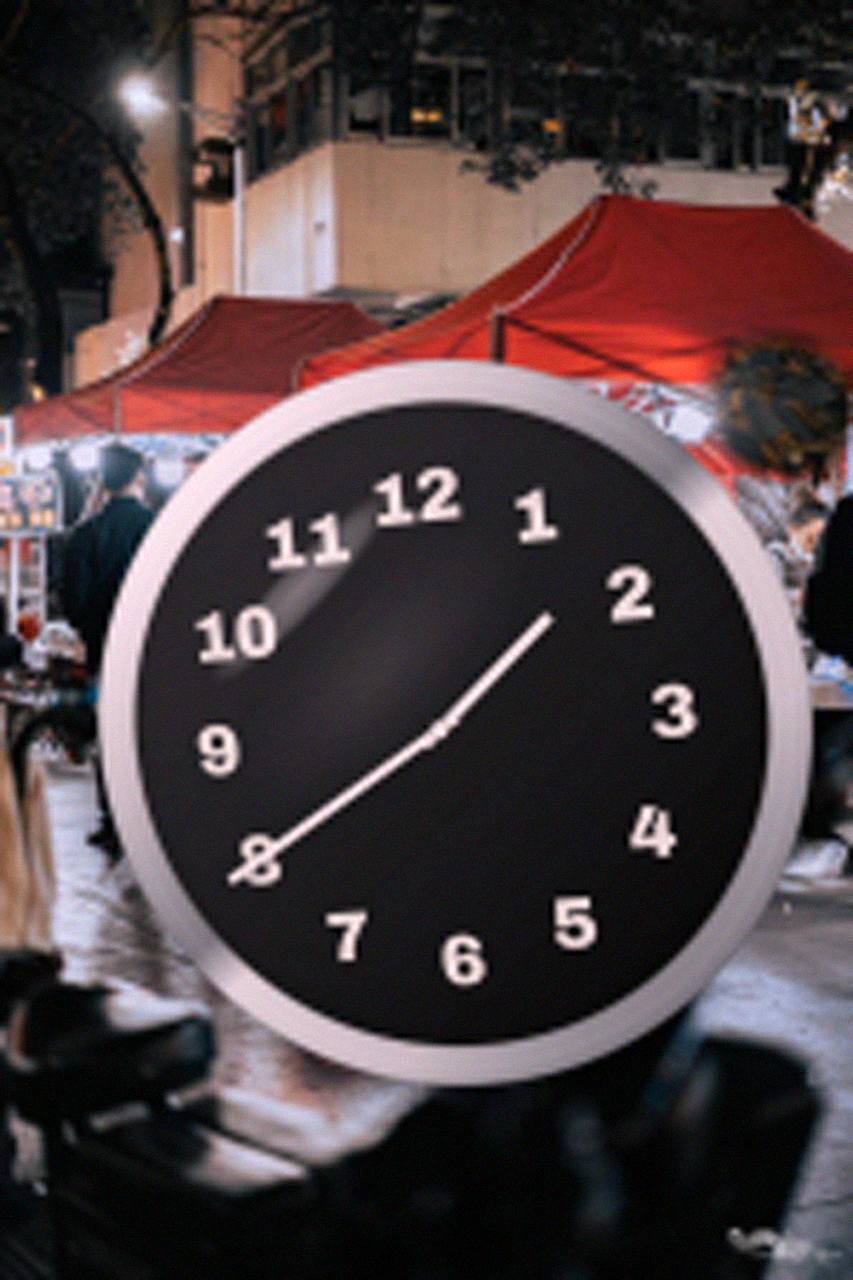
1:40
